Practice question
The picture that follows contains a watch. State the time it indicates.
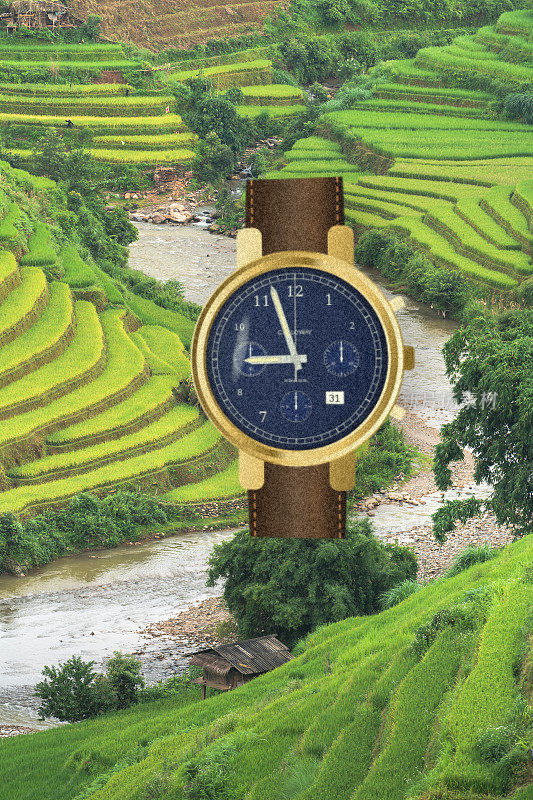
8:57
